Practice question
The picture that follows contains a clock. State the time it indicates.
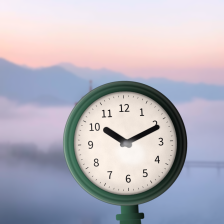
10:11
